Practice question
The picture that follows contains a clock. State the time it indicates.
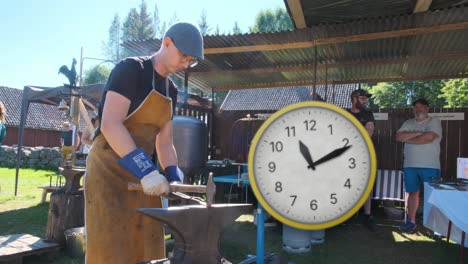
11:11
